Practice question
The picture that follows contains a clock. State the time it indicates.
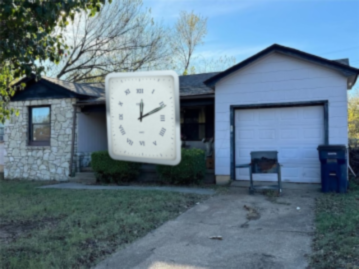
12:11
